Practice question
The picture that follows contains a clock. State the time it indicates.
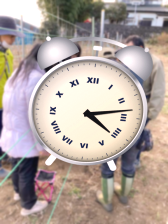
4:13
